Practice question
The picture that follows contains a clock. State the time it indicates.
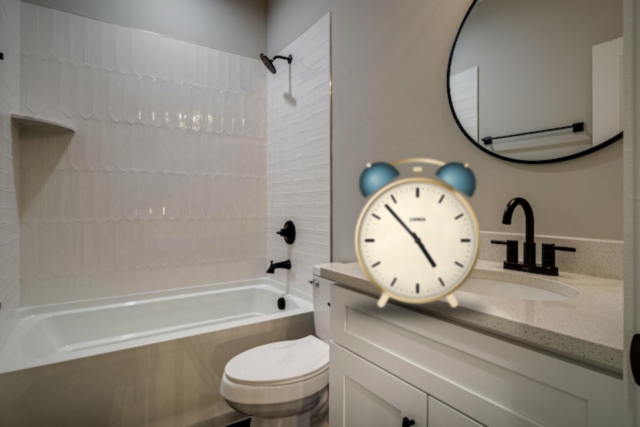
4:53
